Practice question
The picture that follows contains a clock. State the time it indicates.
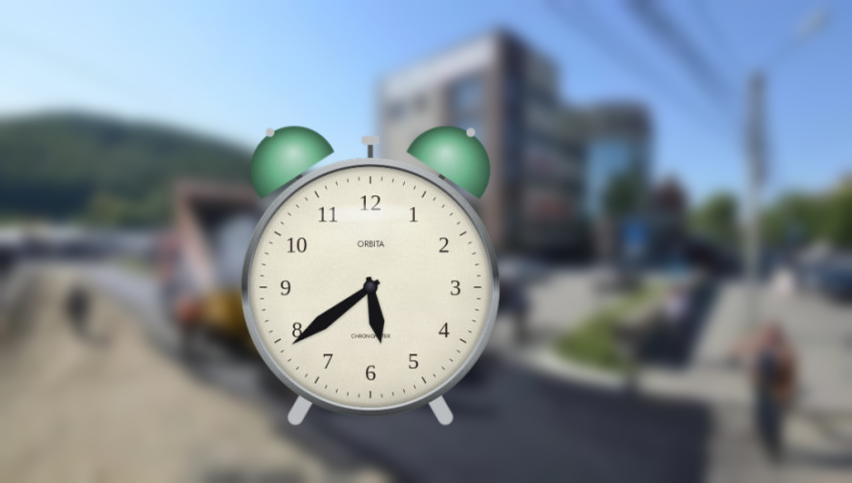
5:39
